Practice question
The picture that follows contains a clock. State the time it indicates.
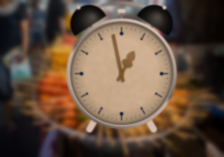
12:58
